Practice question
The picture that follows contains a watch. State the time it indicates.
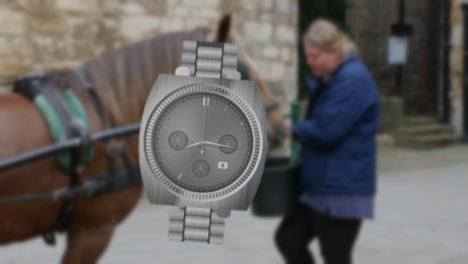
8:16
